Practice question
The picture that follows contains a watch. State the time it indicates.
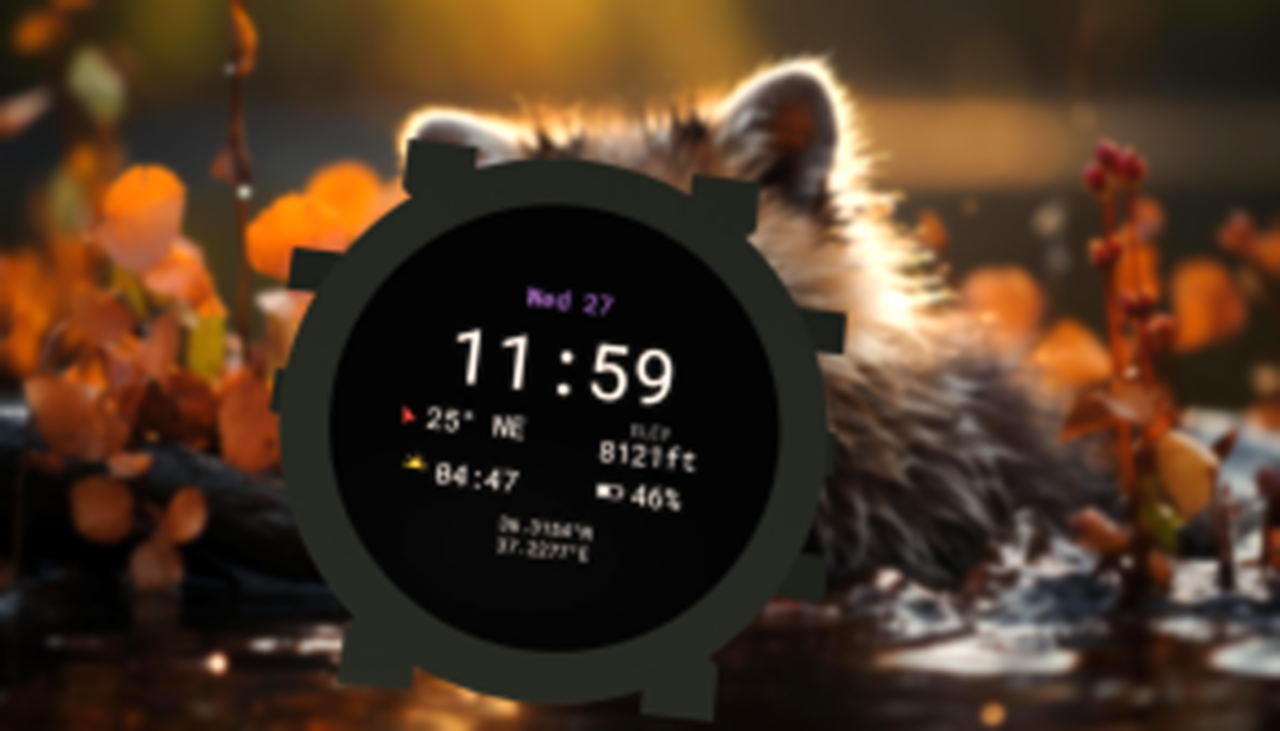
11:59
